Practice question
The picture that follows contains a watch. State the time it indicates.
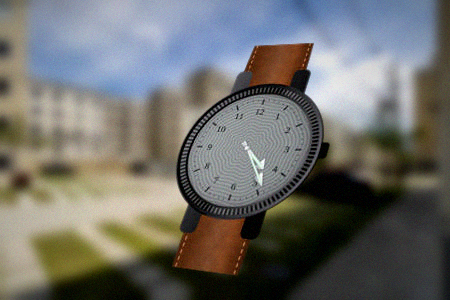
4:24
